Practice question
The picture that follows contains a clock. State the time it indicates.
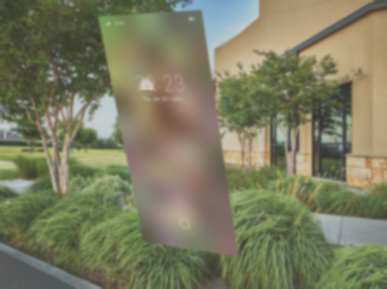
22:23
